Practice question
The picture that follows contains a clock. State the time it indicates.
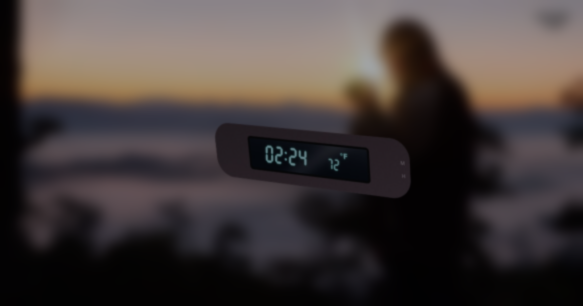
2:24
